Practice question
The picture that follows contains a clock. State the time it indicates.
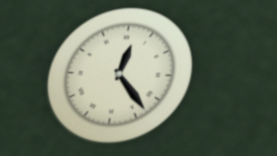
12:23
